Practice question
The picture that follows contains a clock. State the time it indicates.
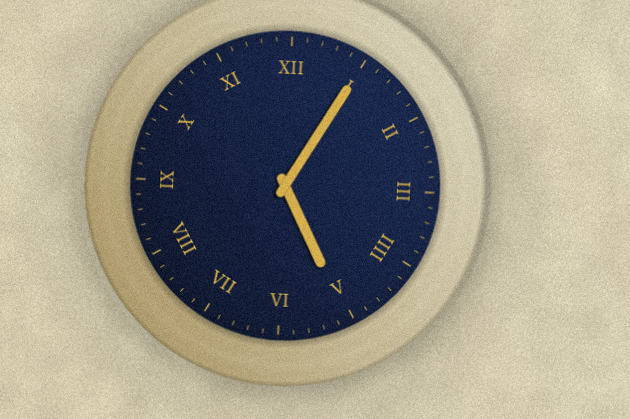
5:05
